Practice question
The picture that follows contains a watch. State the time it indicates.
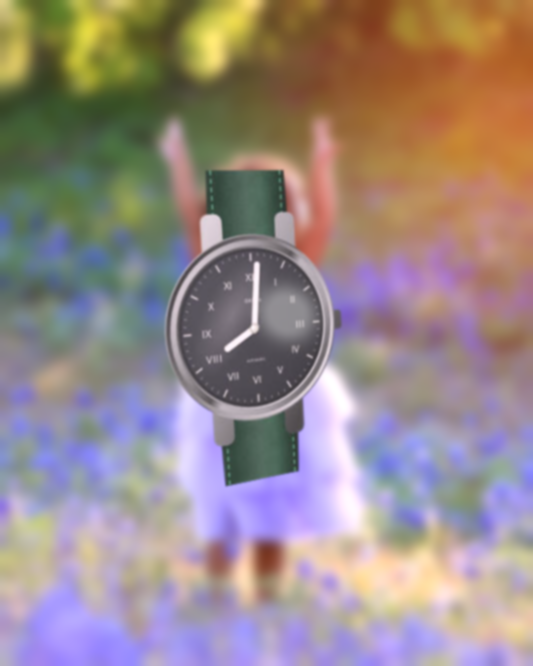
8:01
